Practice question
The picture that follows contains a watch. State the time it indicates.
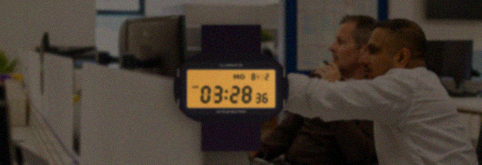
3:28:36
